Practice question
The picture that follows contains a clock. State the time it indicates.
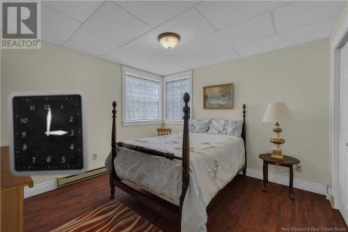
3:01
